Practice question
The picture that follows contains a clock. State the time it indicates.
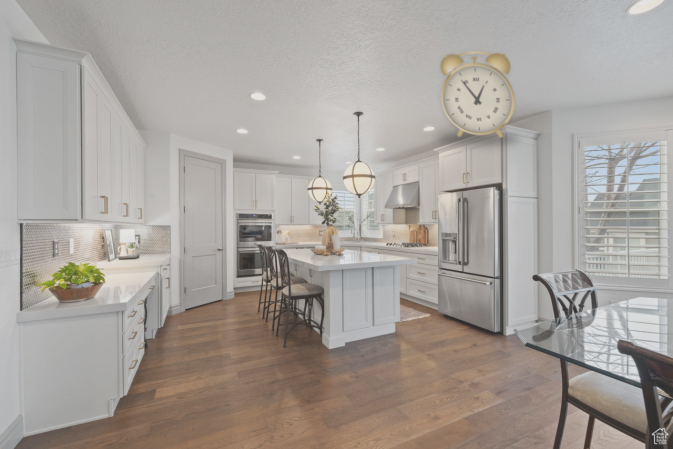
12:54
